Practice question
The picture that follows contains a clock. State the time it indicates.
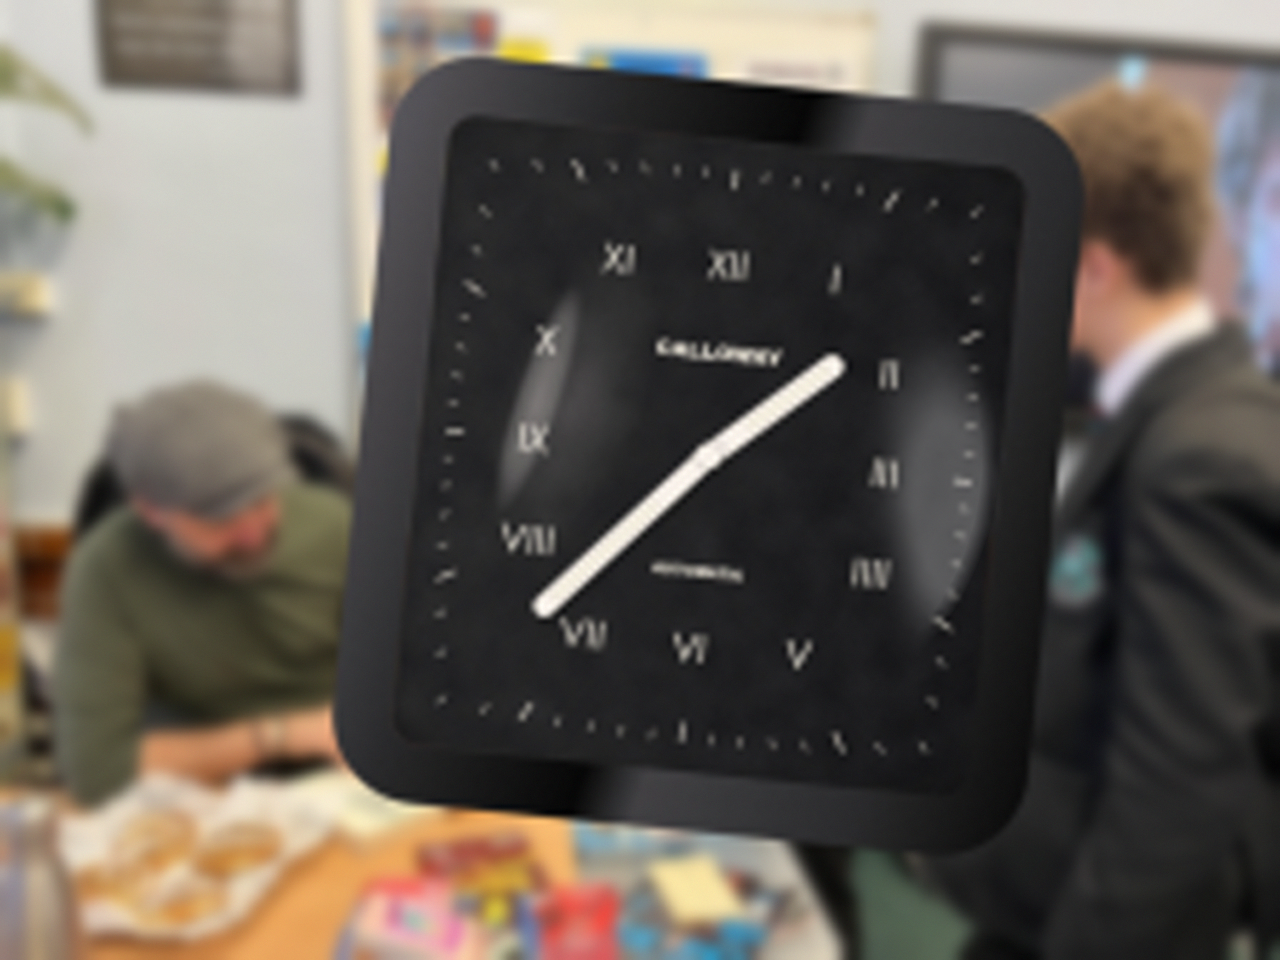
1:37
